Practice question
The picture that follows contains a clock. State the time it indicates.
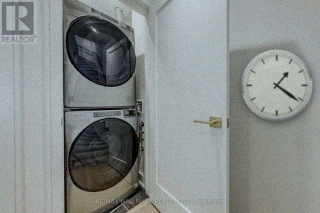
1:21
